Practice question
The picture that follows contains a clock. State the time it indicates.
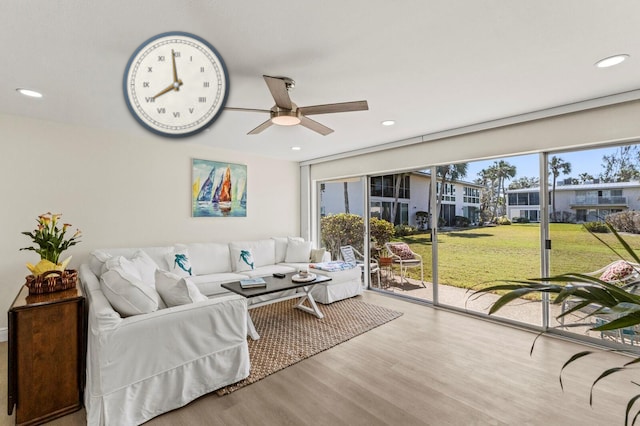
7:59
